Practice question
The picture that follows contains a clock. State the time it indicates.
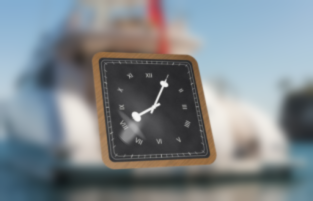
8:05
